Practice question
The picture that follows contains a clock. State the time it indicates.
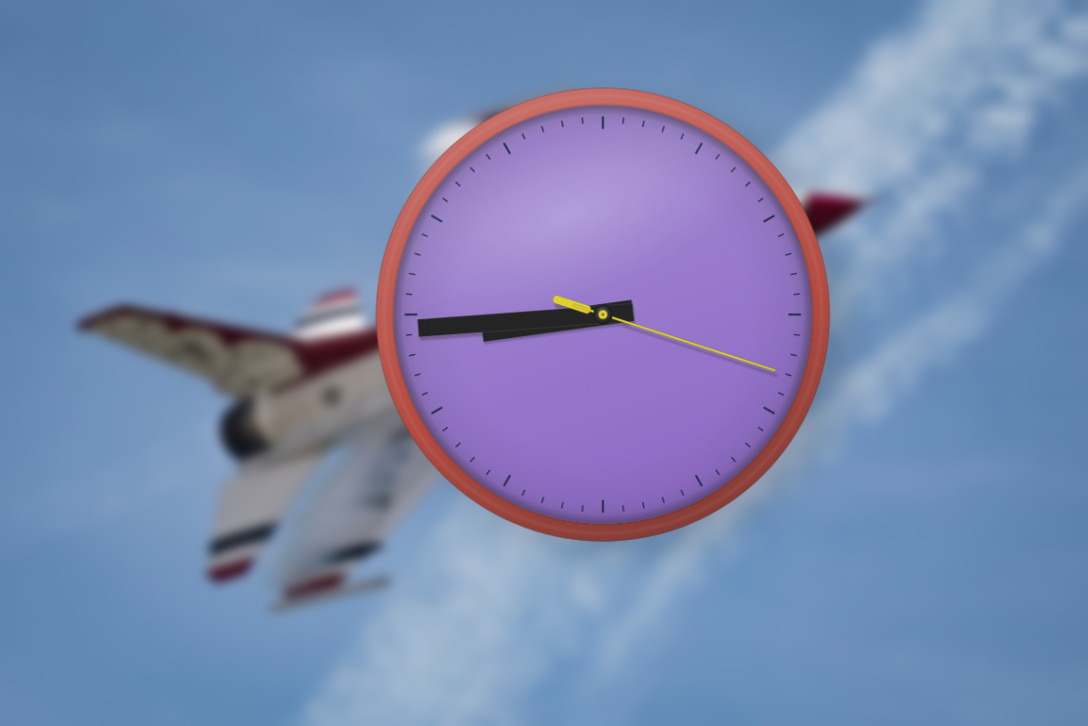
8:44:18
